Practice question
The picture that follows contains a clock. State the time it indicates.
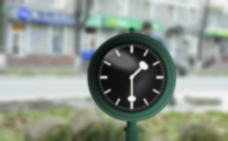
1:30
